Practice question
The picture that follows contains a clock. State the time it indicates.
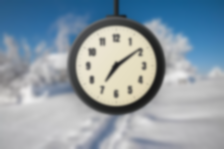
7:09
